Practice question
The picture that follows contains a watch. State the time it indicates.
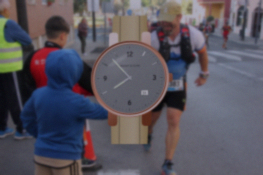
7:53
